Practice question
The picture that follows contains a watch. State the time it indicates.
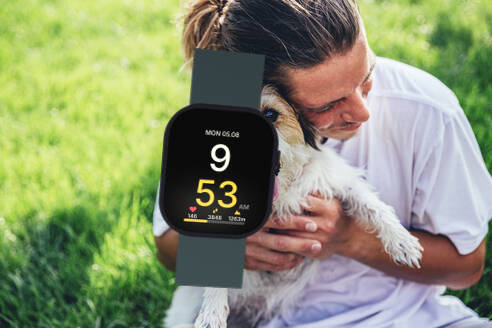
9:53
